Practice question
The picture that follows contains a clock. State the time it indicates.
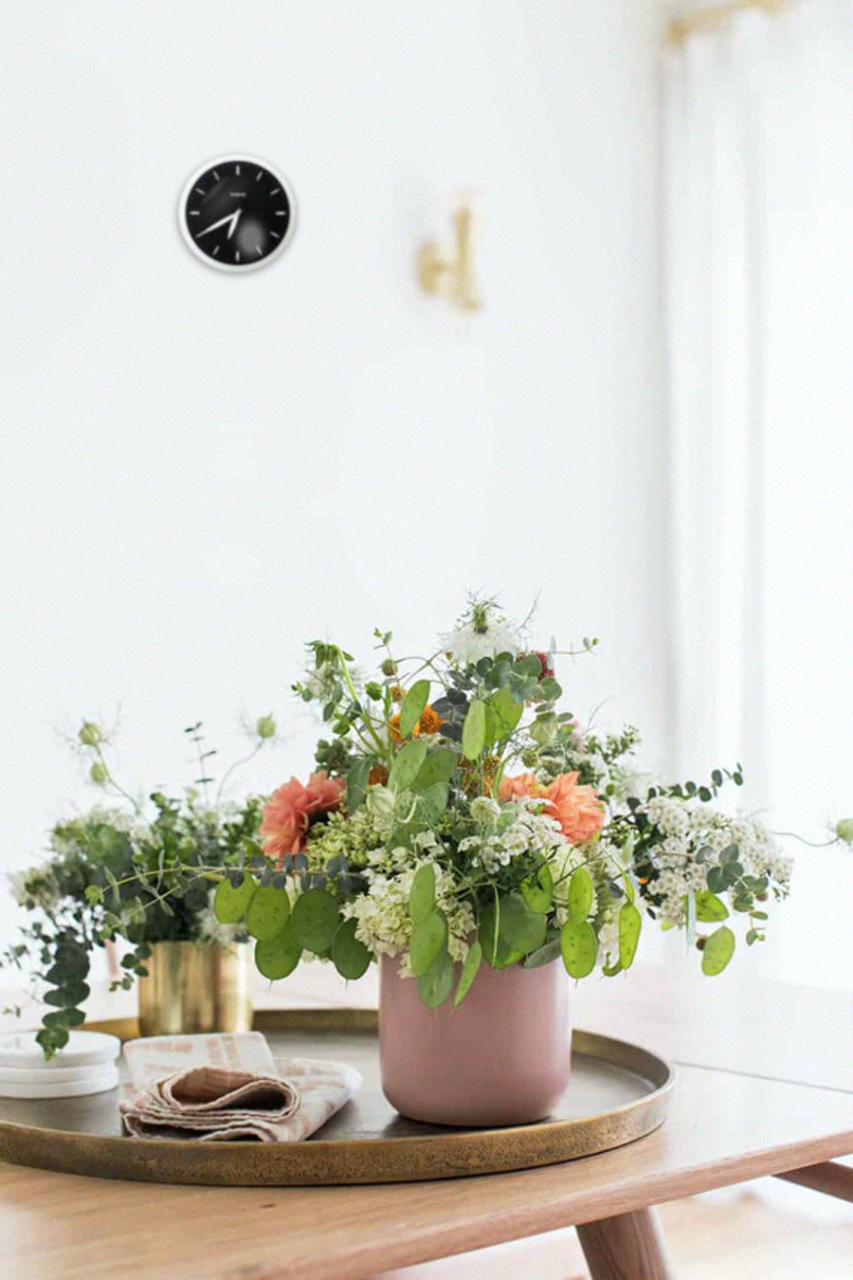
6:40
